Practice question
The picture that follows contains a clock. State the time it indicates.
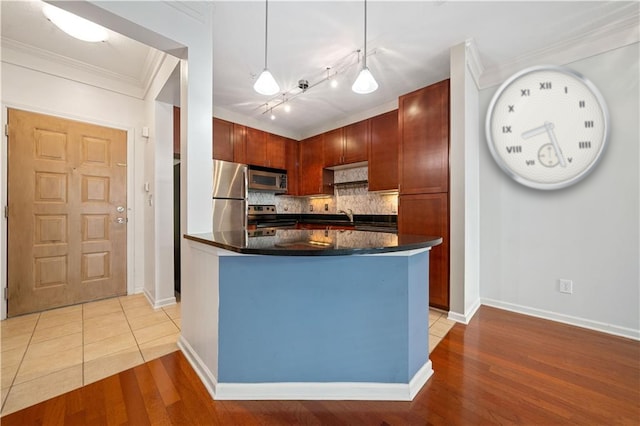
8:27
